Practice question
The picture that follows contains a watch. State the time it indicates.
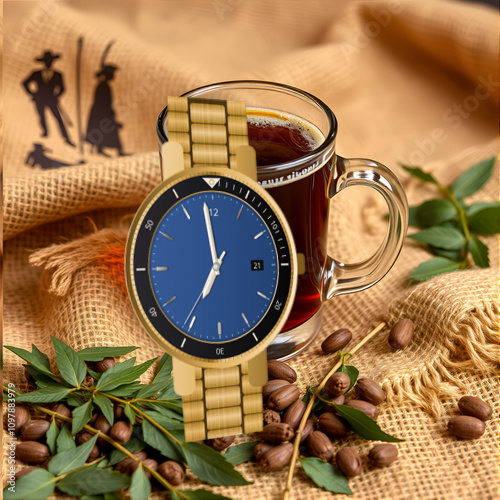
6:58:36
